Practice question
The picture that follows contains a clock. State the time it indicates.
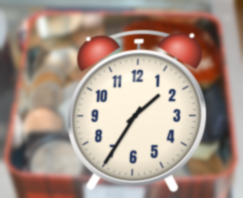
1:35
